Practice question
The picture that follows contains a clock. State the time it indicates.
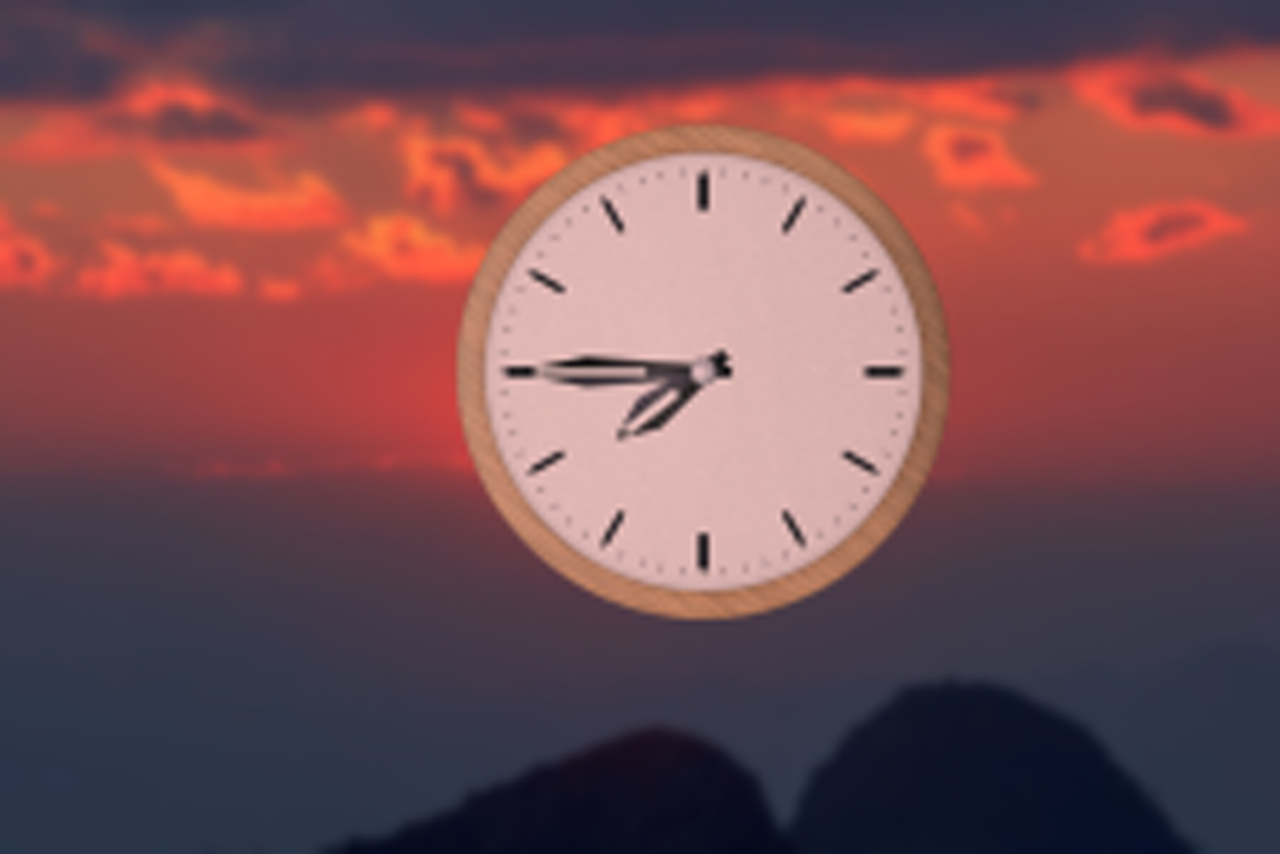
7:45
